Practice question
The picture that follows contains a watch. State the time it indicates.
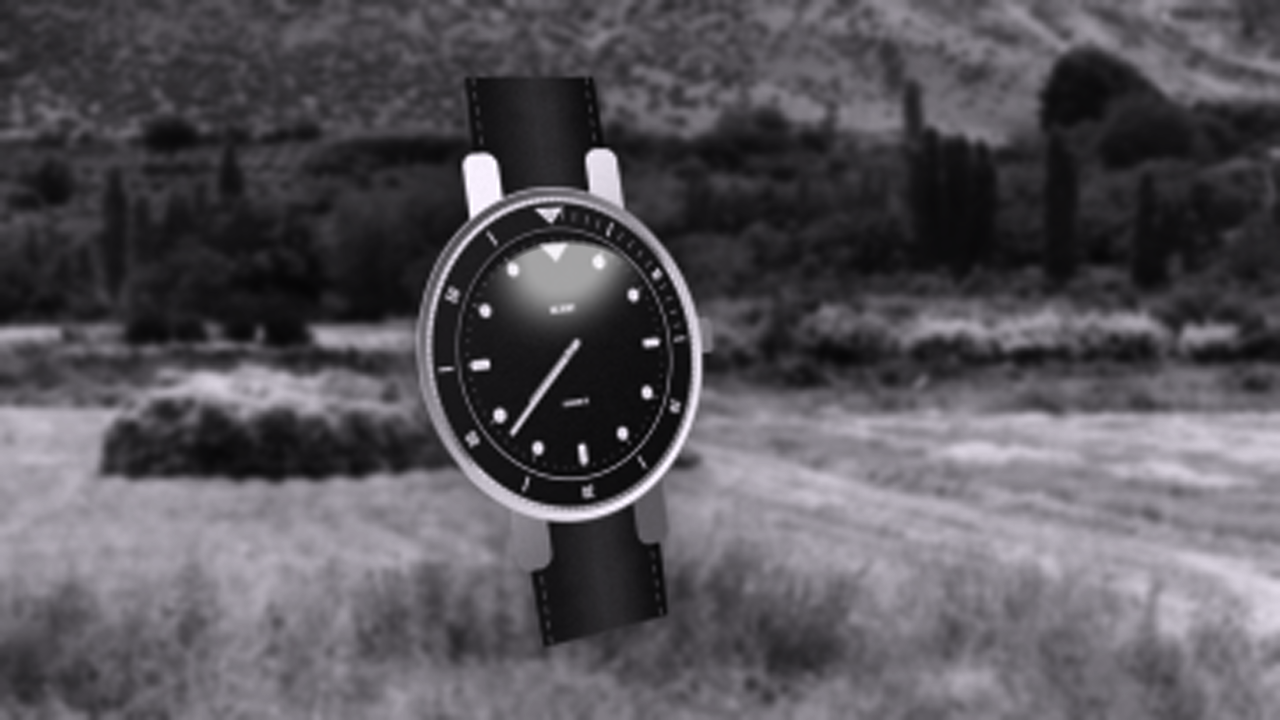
7:38
